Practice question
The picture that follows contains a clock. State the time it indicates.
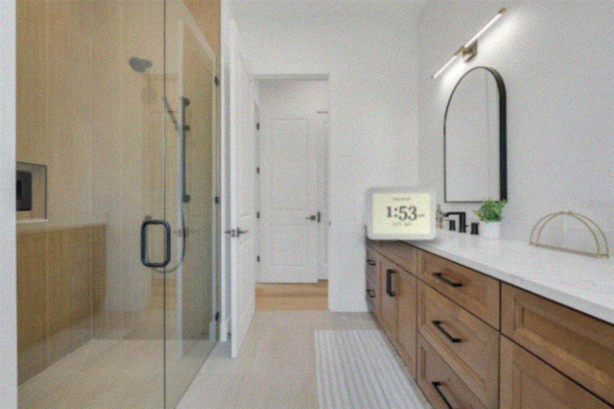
1:53
